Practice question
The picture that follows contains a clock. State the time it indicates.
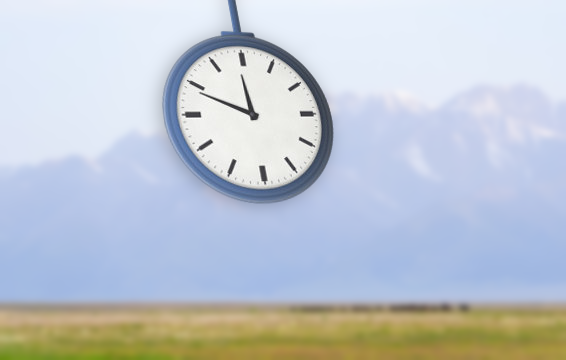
11:49
